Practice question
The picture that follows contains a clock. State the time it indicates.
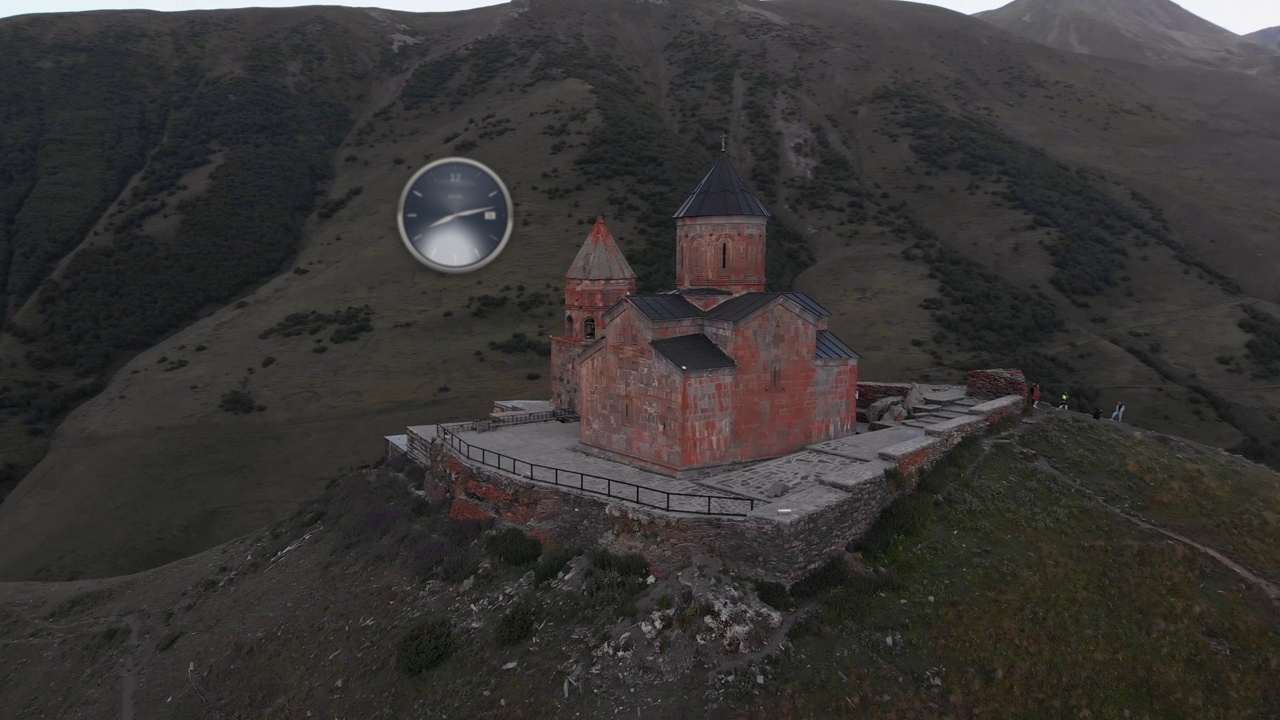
8:13
